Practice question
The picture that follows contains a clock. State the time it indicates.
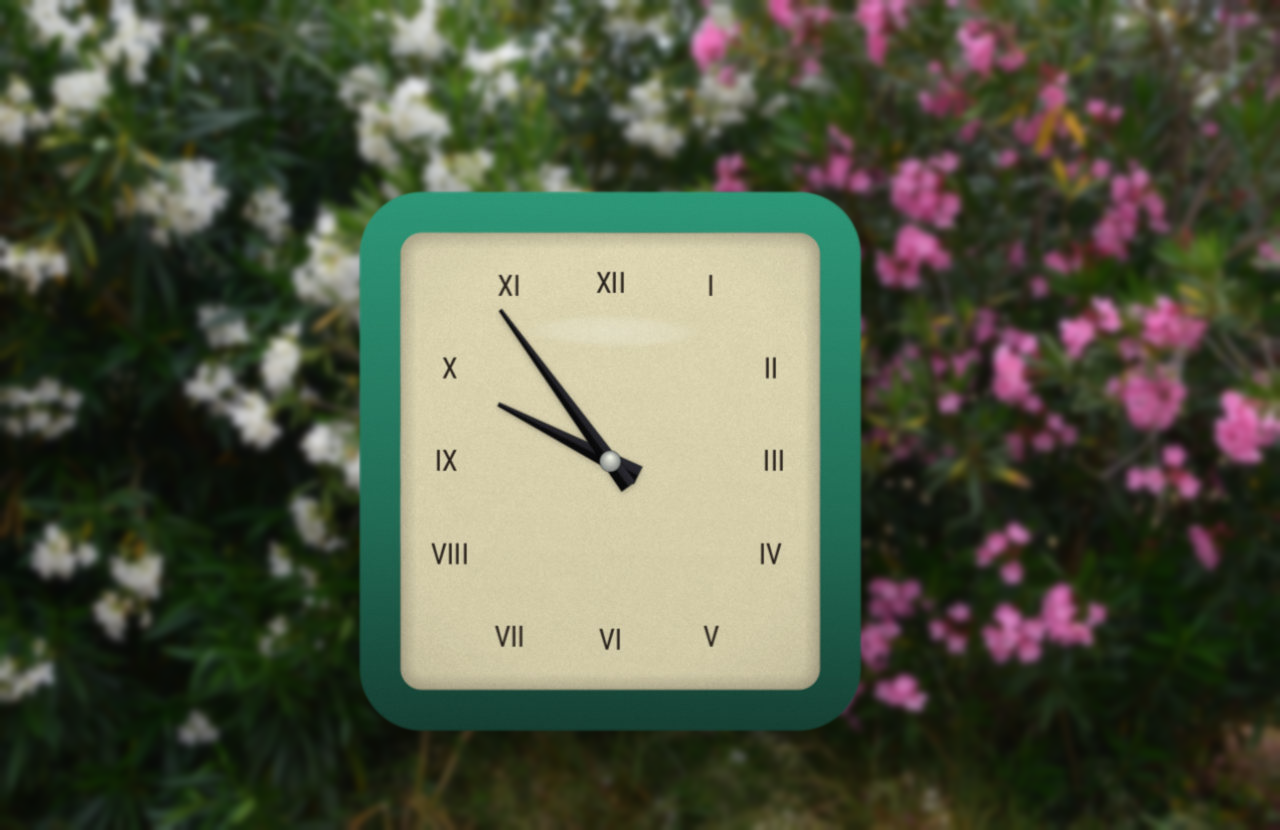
9:54
